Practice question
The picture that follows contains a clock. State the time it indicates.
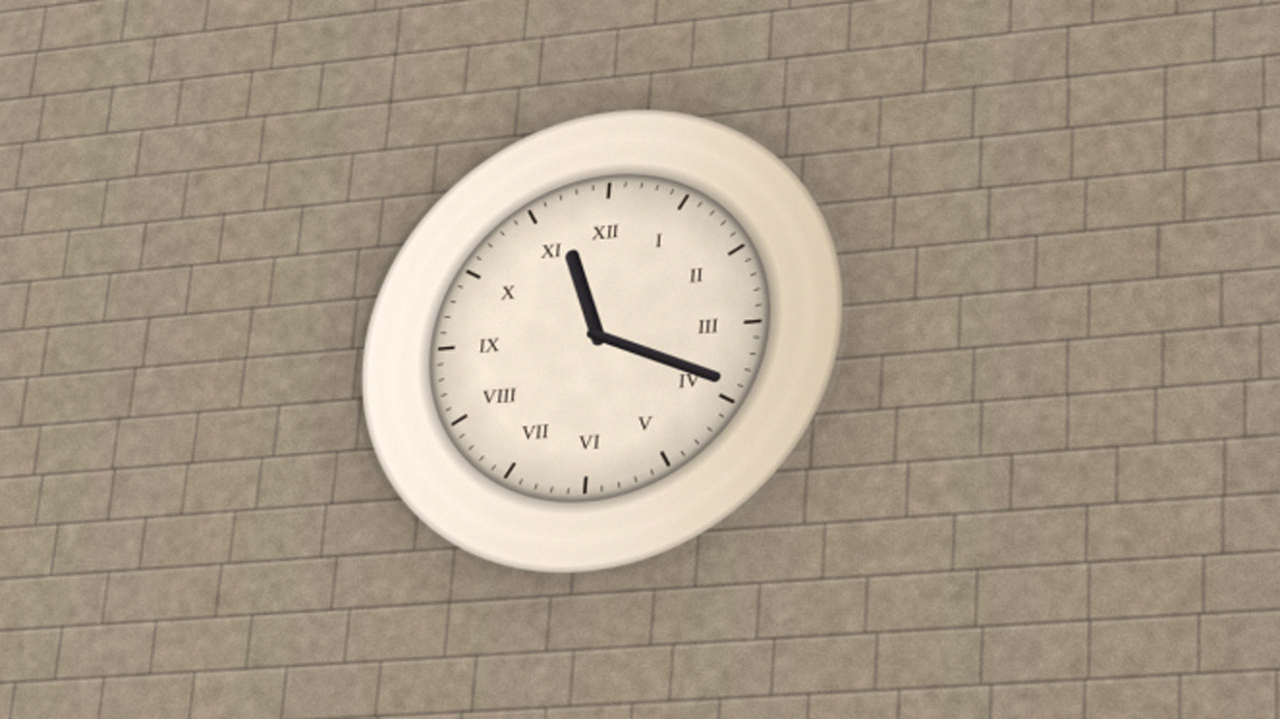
11:19
